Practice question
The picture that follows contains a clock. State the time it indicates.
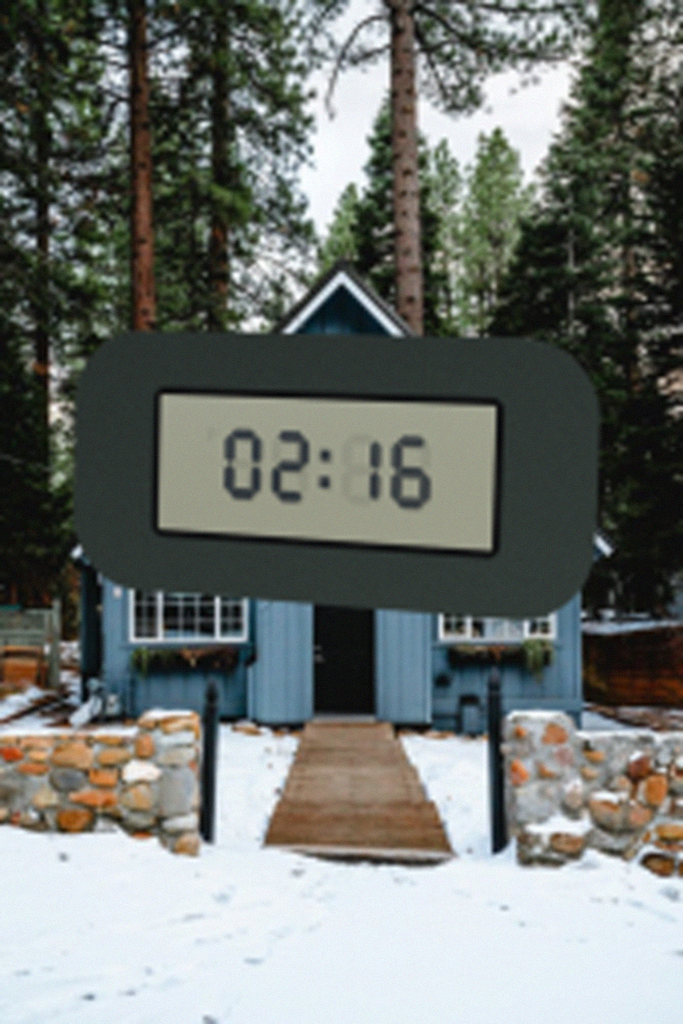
2:16
